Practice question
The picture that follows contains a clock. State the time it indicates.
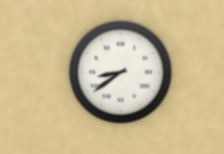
8:39
